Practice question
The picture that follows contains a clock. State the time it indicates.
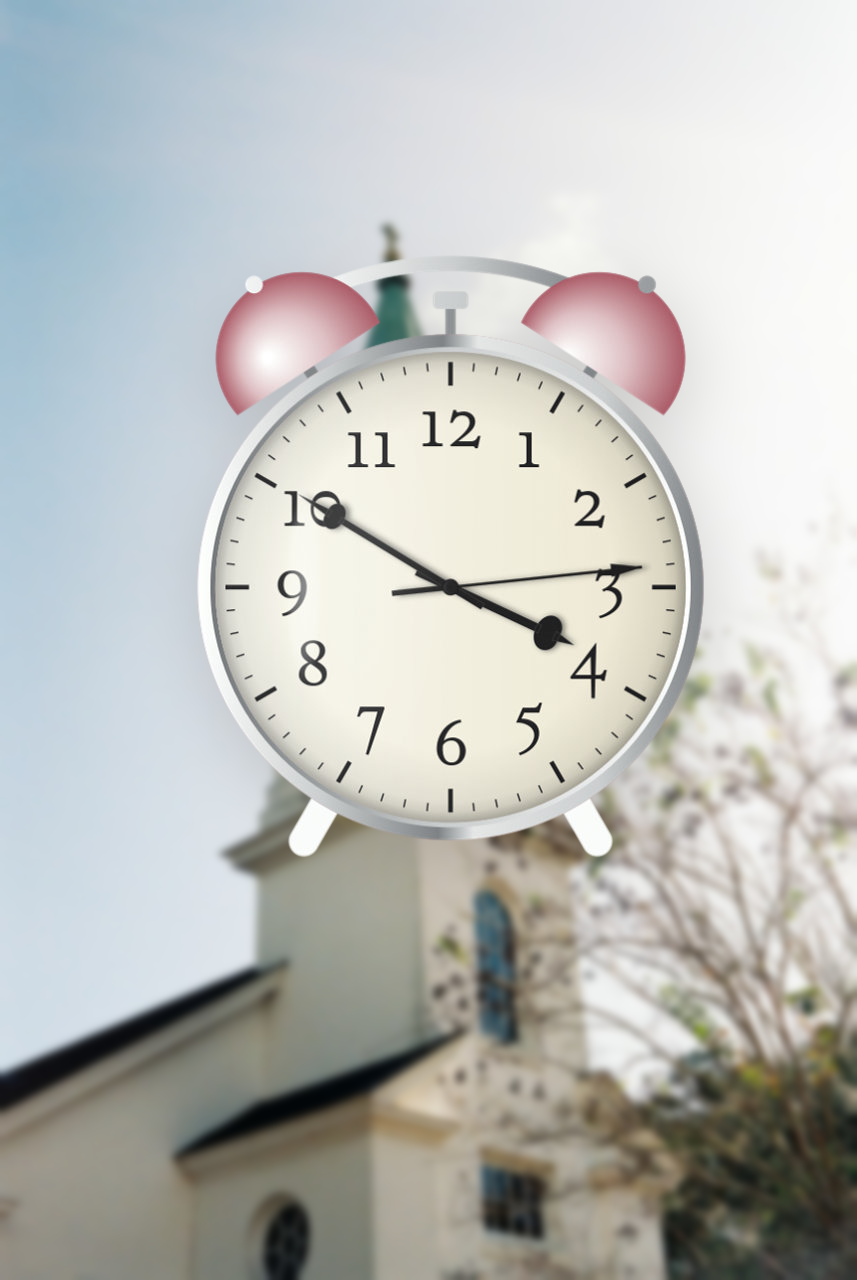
3:50:14
